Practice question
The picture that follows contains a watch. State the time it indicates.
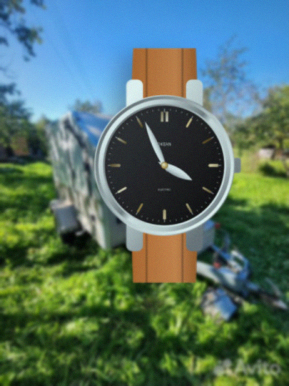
3:56
